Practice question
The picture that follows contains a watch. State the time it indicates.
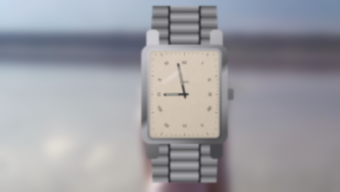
8:58
